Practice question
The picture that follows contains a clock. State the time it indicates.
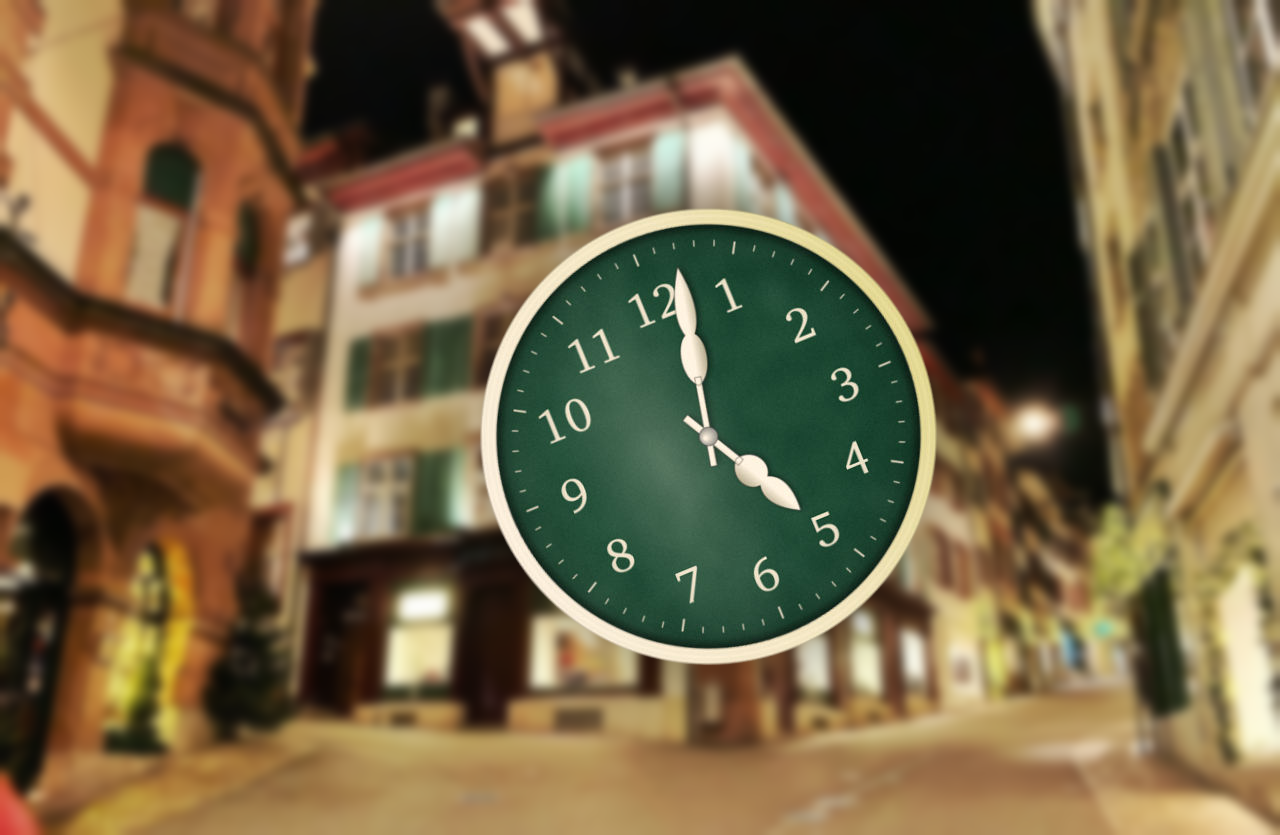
5:02
